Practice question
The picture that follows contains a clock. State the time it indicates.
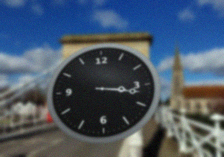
3:17
